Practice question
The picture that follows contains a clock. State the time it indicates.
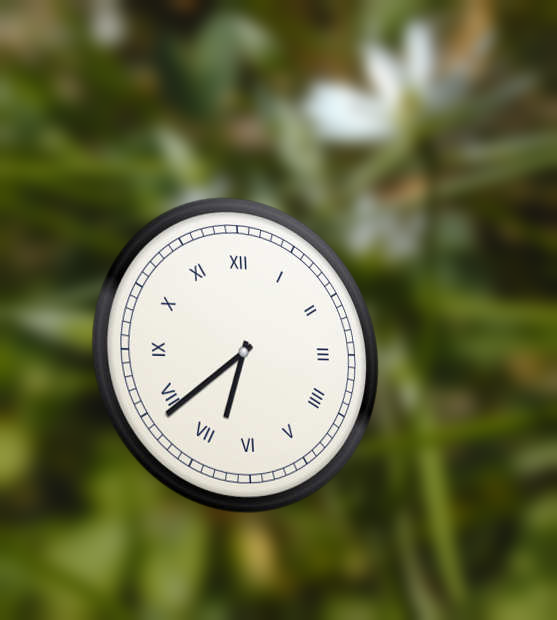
6:39
